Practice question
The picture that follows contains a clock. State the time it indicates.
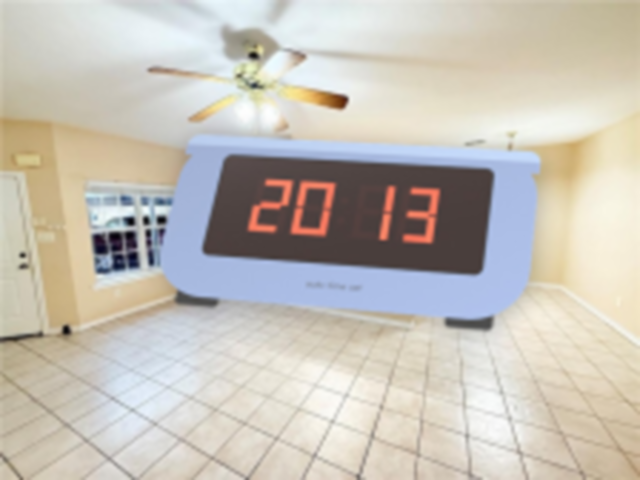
20:13
